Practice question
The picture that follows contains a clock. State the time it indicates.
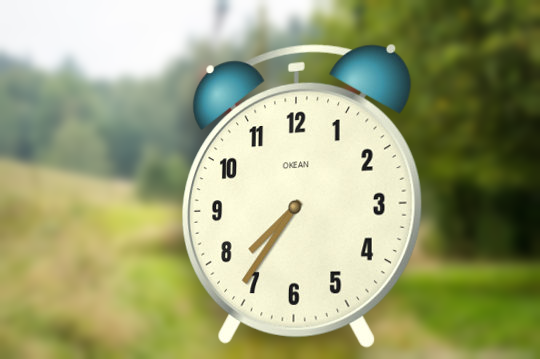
7:36
